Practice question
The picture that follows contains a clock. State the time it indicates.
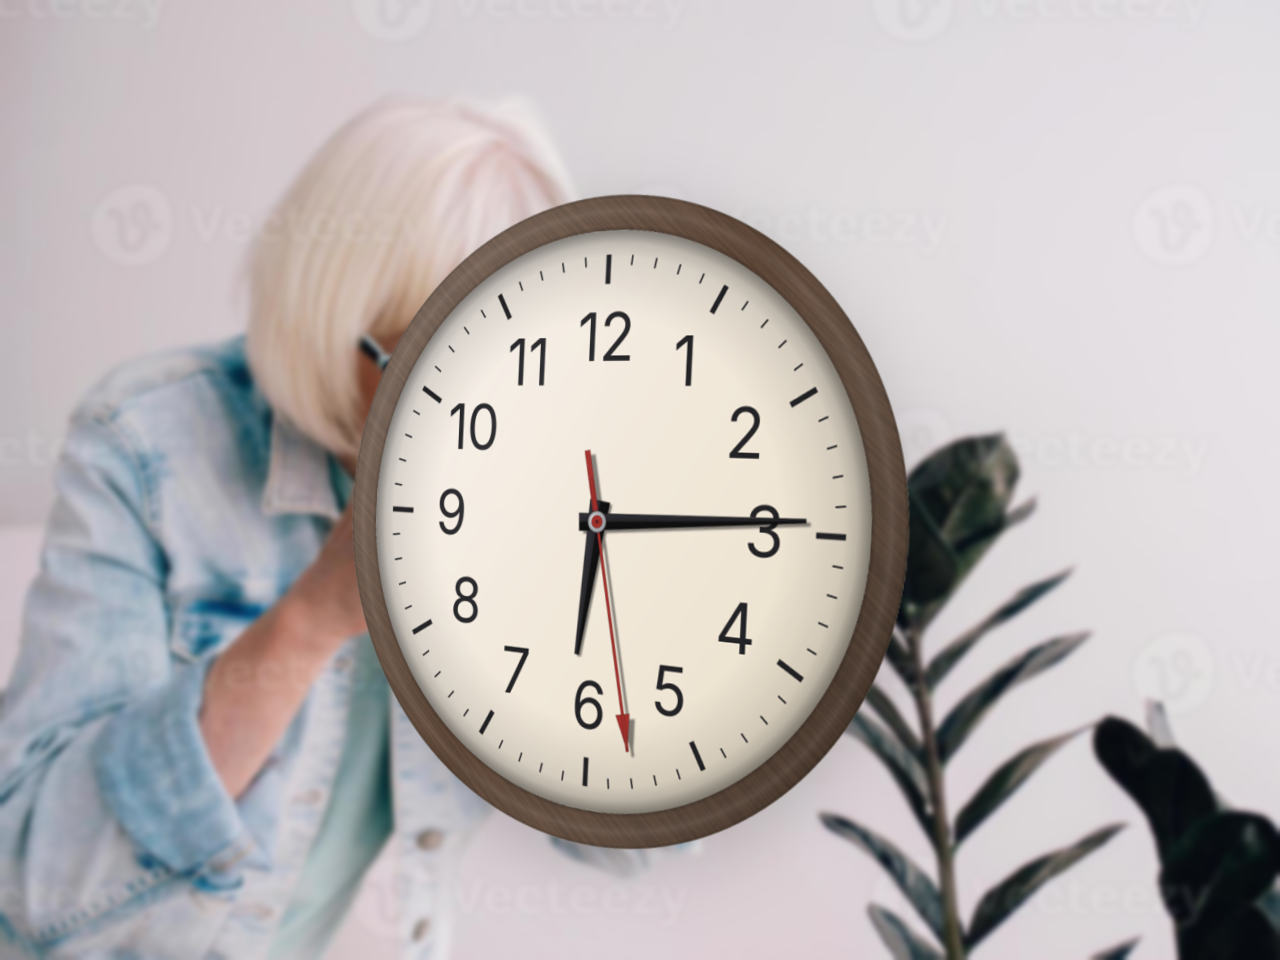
6:14:28
